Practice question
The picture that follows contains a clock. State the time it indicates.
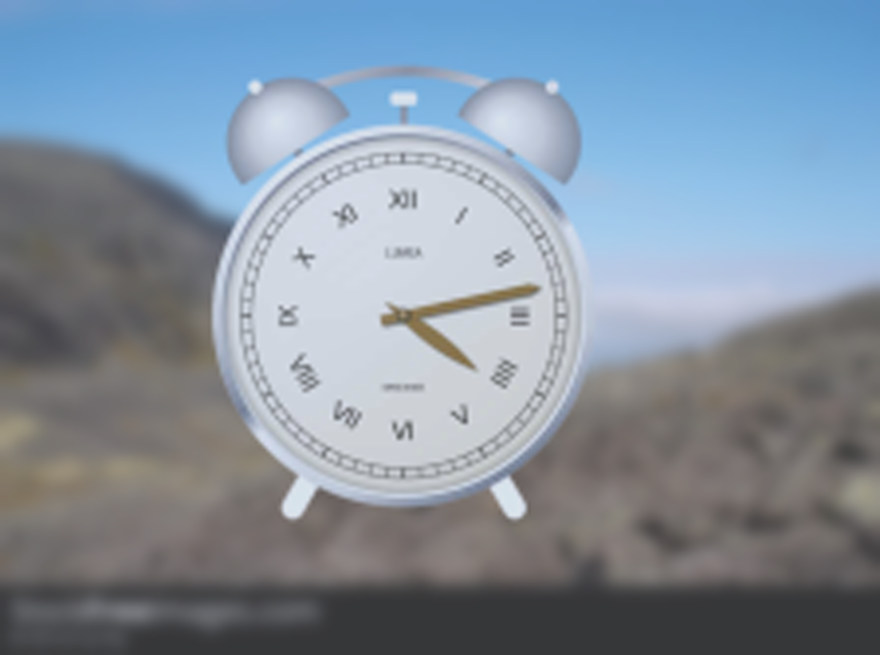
4:13
